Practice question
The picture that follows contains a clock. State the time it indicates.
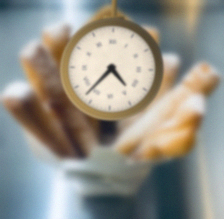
4:37
